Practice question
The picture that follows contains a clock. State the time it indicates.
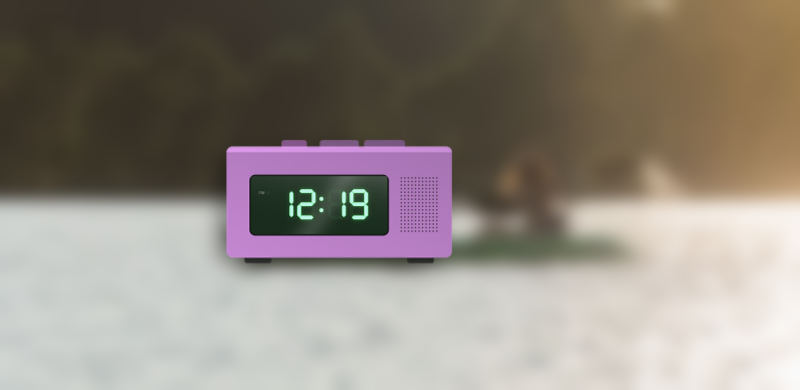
12:19
